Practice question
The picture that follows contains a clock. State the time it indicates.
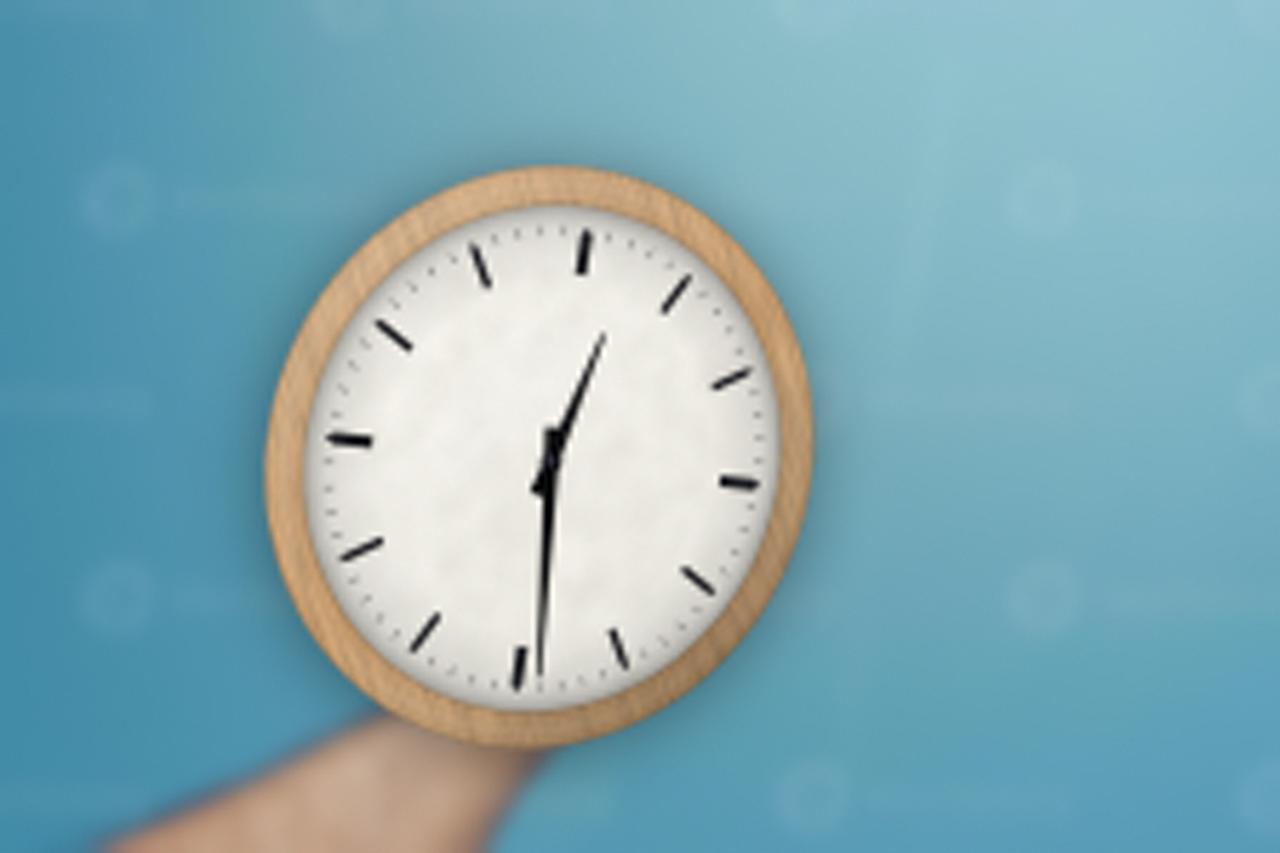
12:29
